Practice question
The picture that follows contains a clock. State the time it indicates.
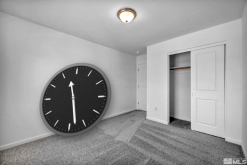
11:28
